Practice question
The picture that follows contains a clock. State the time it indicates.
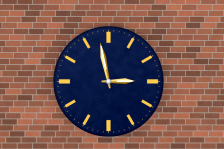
2:58
